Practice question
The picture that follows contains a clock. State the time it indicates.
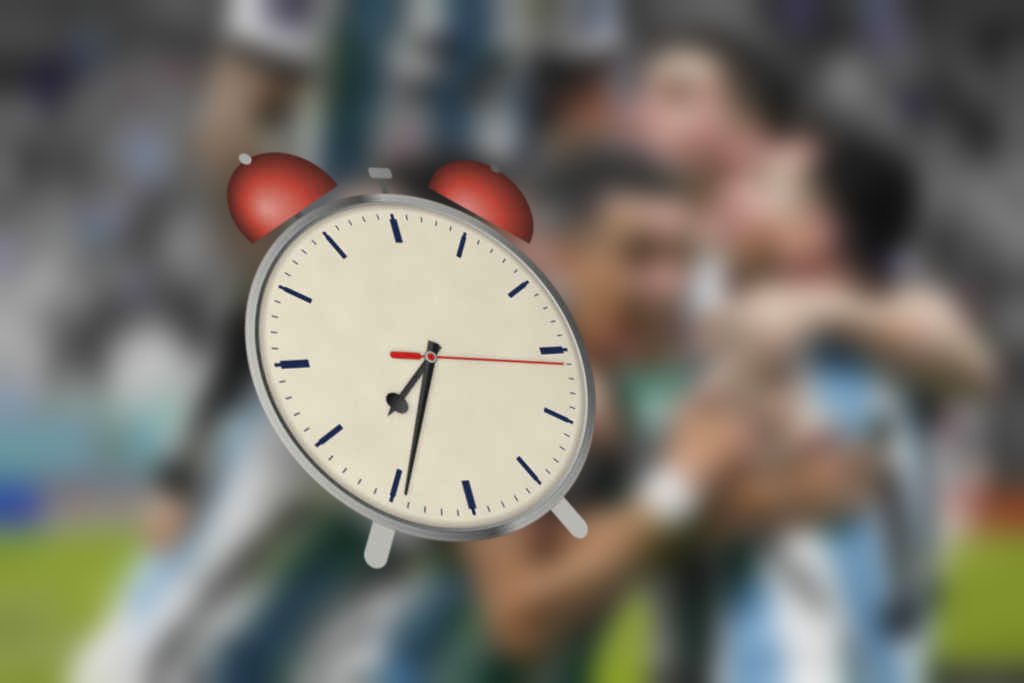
7:34:16
